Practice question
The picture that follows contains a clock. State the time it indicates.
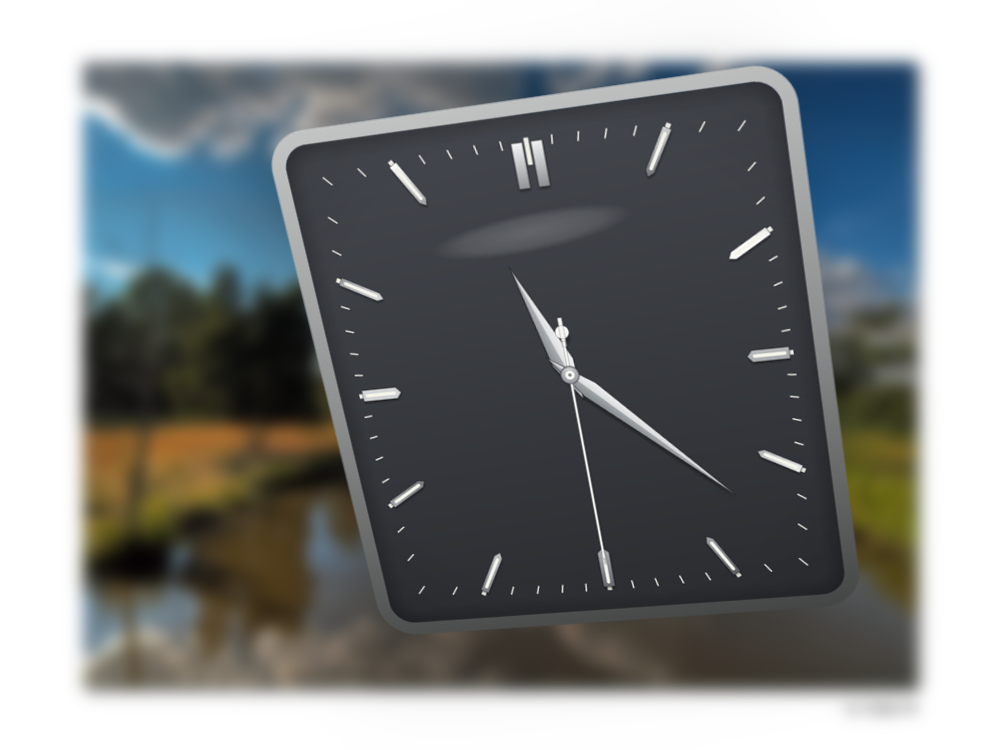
11:22:30
